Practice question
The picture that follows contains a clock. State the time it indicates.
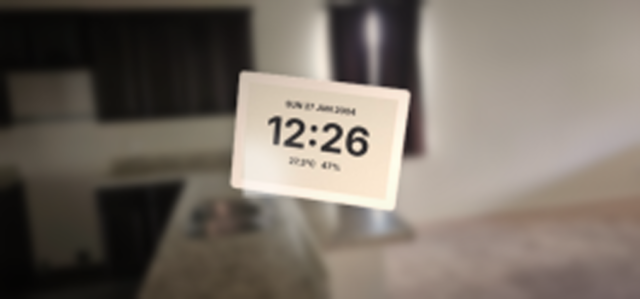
12:26
